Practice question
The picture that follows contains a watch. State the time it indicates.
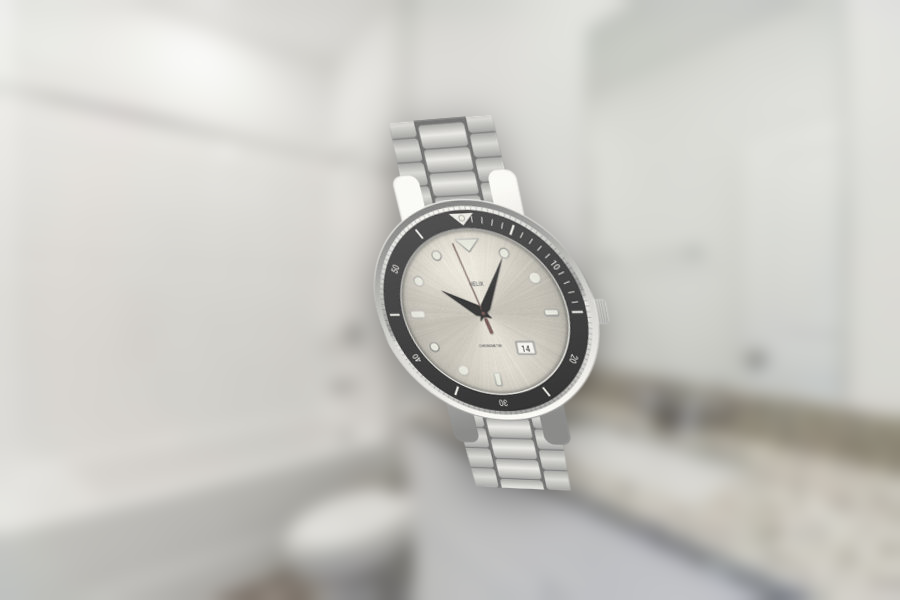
10:04:58
